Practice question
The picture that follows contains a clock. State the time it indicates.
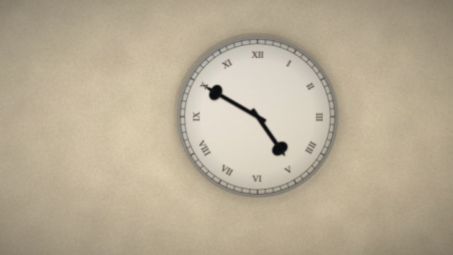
4:50
